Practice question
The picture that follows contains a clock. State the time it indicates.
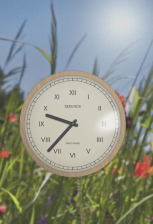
9:37
